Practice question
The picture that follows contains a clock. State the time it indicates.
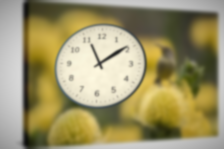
11:09
